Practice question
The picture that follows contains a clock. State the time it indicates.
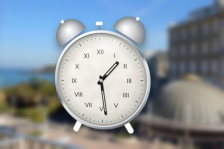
1:29
